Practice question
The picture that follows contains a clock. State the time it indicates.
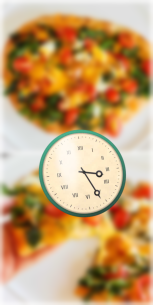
3:26
